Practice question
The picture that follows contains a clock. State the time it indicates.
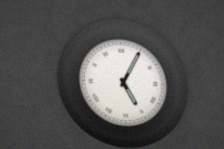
5:05
